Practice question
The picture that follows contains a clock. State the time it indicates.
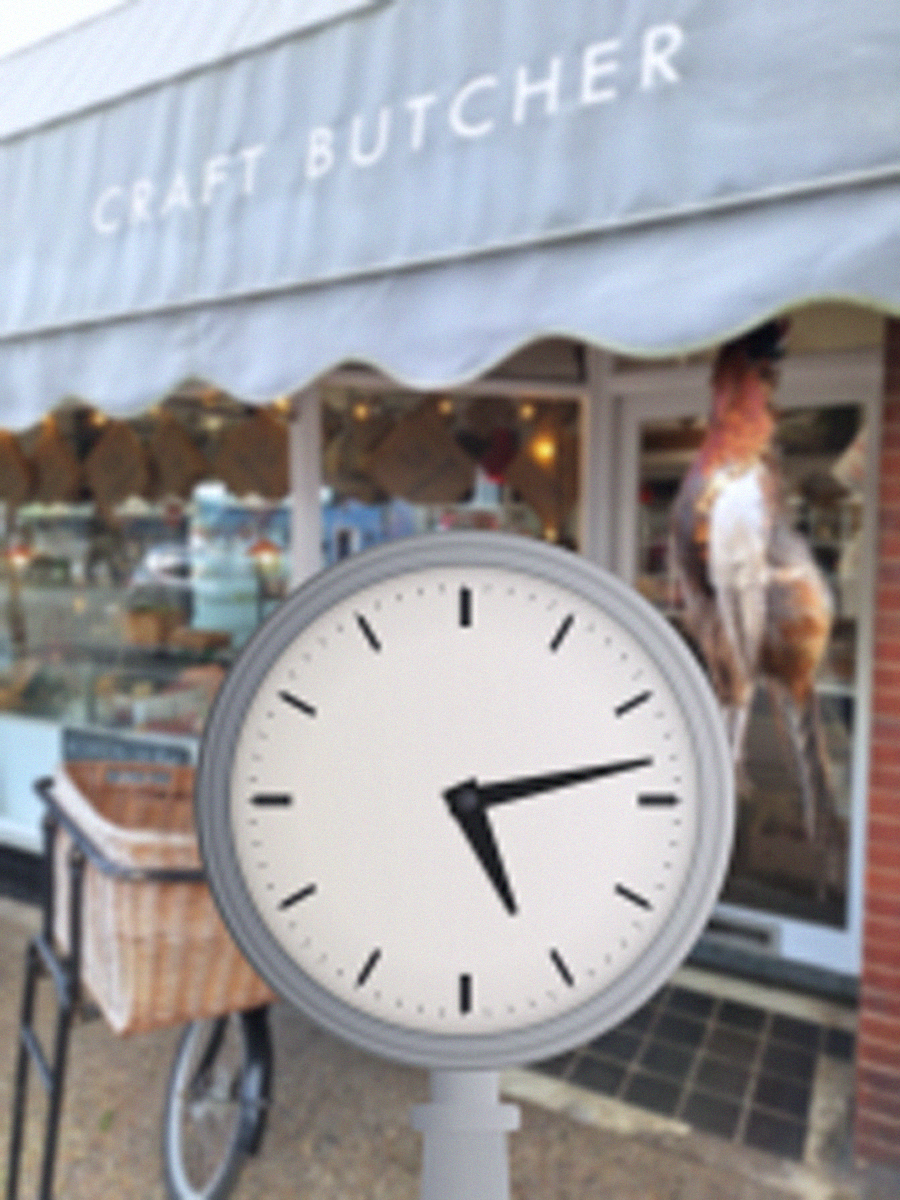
5:13
